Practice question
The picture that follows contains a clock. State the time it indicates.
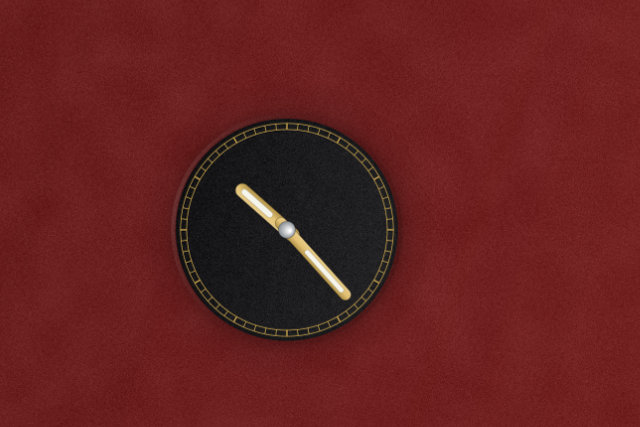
10:23
